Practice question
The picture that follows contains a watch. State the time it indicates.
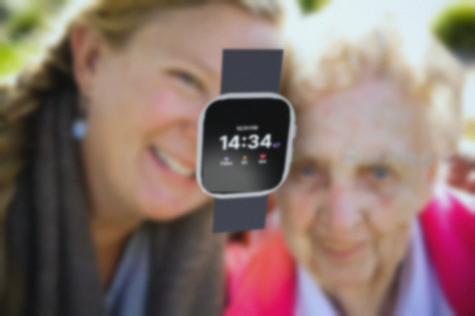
14:34
